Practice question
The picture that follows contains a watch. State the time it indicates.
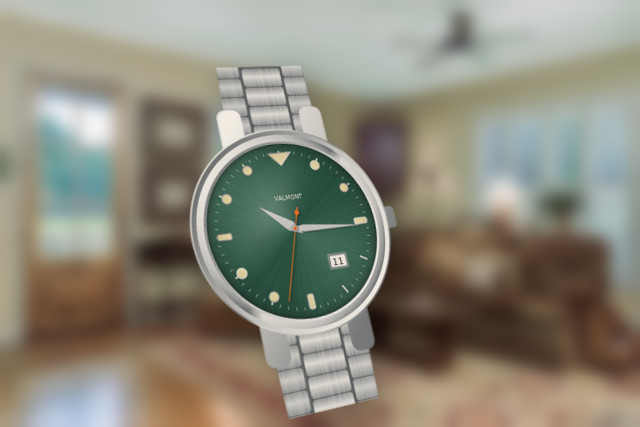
10:15:33
